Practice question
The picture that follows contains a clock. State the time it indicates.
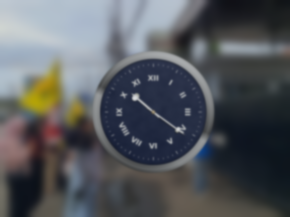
10:21
